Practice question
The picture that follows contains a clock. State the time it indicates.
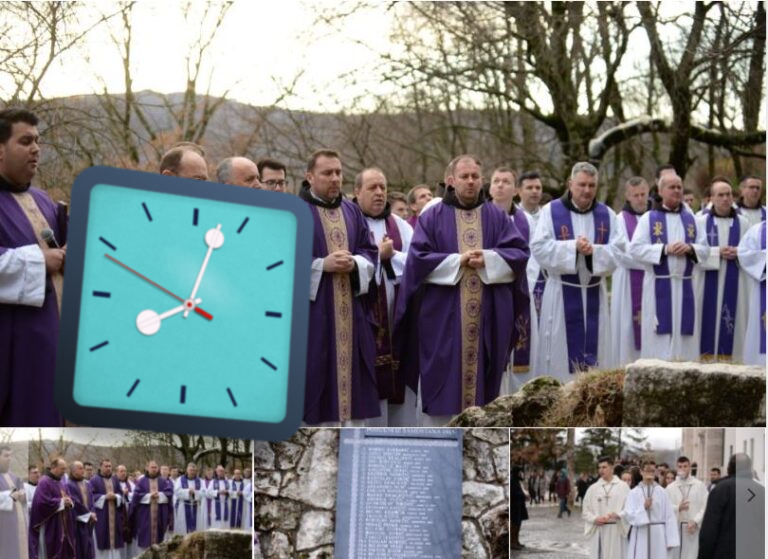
8:02:49
